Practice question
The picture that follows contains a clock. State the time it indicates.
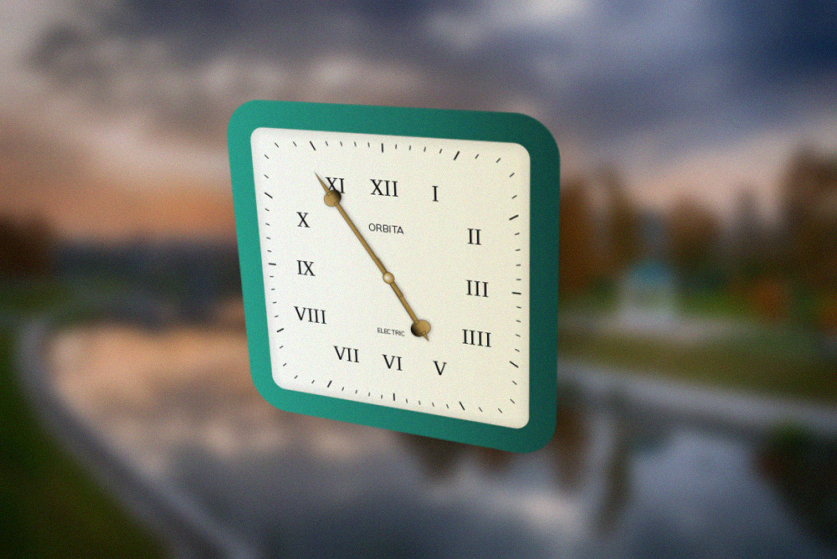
4:54
